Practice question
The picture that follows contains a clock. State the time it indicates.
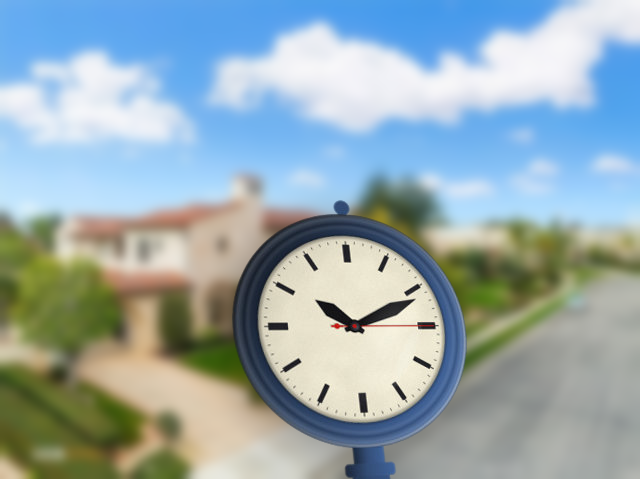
10:11:15
